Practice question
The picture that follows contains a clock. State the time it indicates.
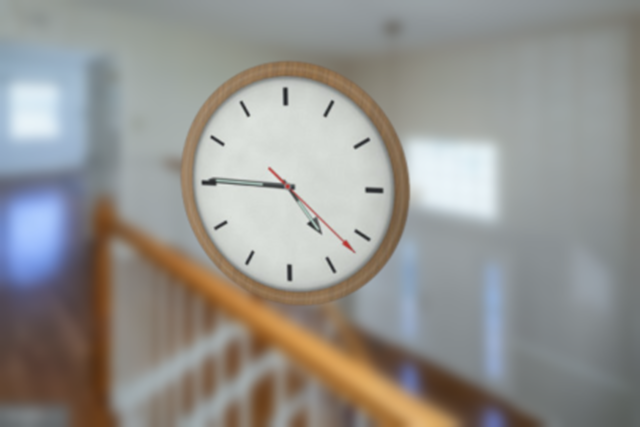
4:45:22
